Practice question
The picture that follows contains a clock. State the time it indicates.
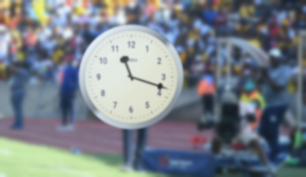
11:18
